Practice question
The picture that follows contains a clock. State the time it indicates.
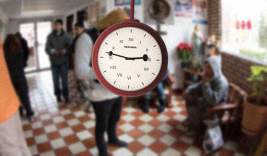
2:47
